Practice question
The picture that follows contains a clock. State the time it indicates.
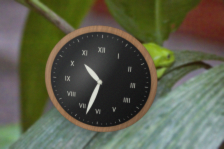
10:33
